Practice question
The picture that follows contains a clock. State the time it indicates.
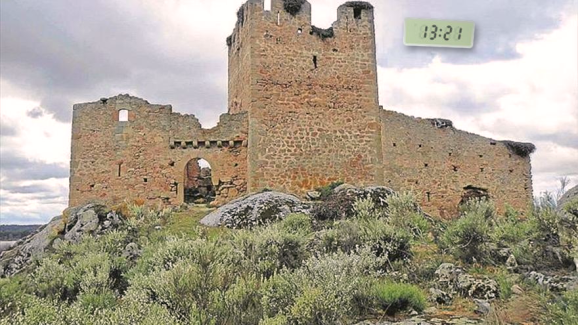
13:21
